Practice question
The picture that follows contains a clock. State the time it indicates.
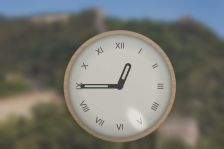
12:45
